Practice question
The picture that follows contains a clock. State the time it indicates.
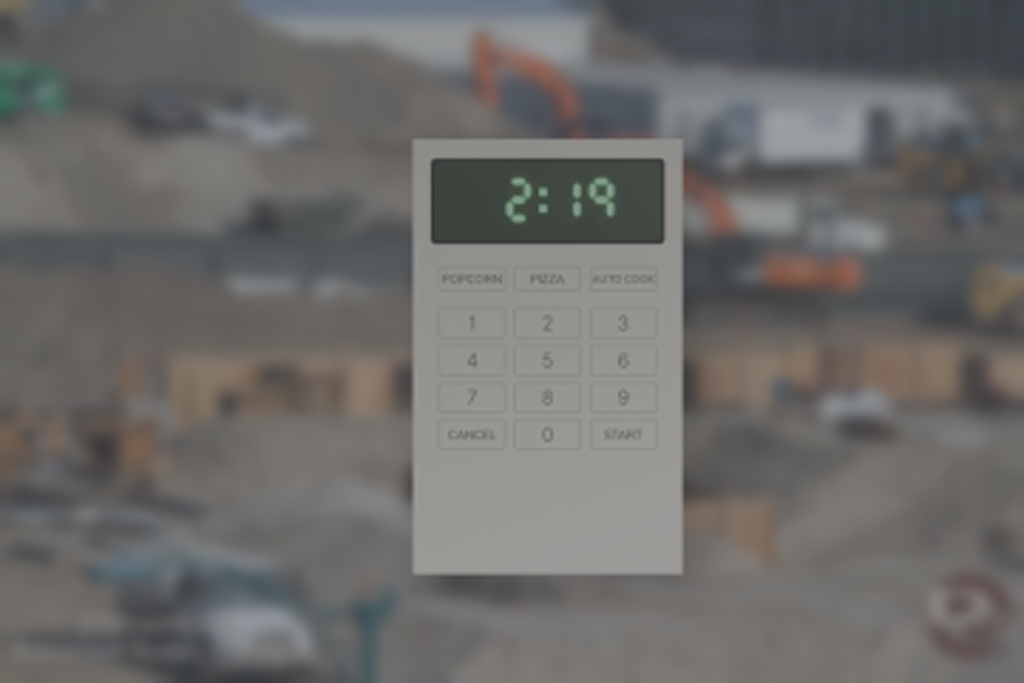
2:19
